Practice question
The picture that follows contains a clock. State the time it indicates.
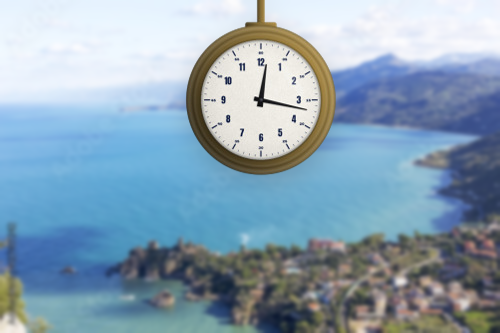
12:17
